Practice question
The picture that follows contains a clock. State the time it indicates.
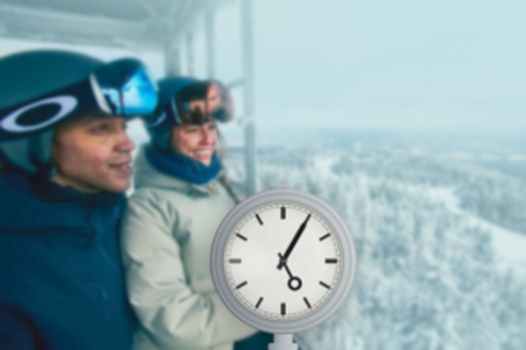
5:05
